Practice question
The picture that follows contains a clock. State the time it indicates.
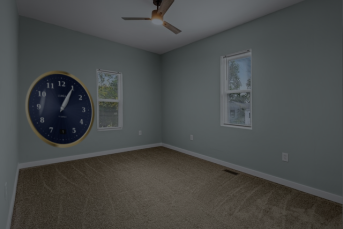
1:05
